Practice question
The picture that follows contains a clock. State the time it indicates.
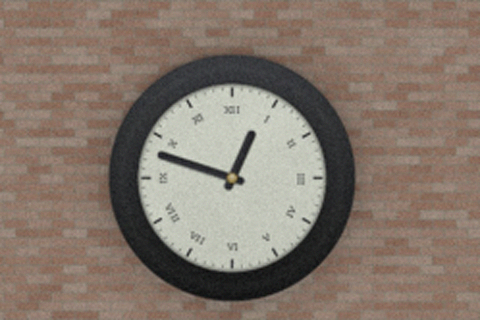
12:48
